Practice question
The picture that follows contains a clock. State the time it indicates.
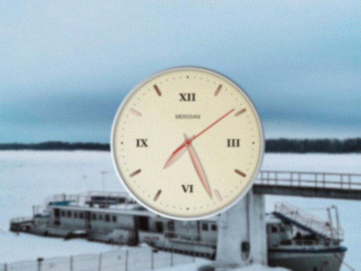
7:26:09
